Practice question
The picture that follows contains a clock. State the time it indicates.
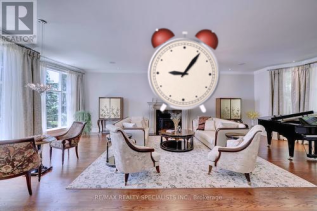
9:06
